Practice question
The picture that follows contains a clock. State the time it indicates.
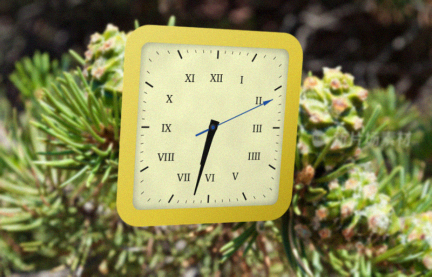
6:32:11
